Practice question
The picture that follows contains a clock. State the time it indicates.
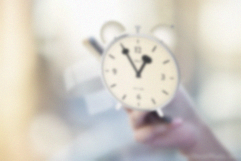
12:55
